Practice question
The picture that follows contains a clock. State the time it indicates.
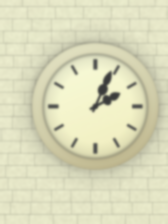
2:04
